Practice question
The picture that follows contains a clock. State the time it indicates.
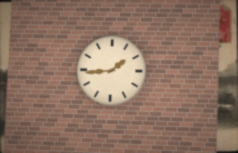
1:44
